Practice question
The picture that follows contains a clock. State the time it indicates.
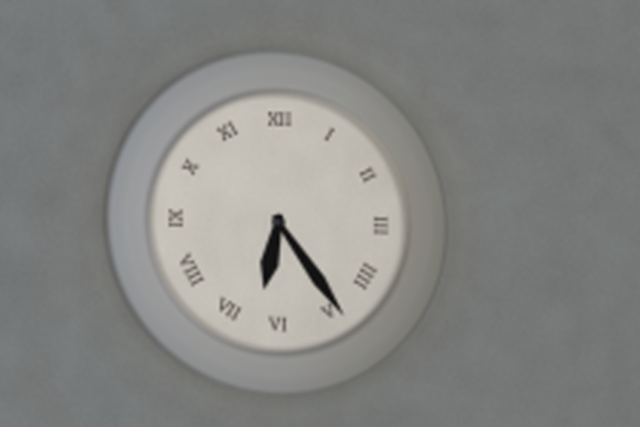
6:24
